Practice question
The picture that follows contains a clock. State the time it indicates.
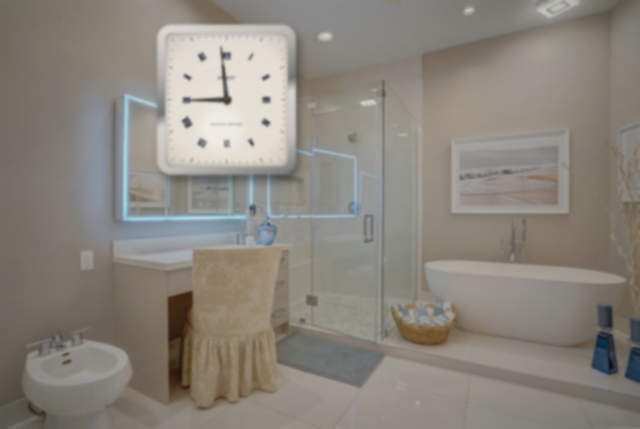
8:59
